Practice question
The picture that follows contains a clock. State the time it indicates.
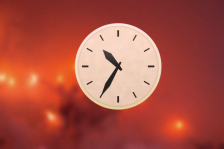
10:35
